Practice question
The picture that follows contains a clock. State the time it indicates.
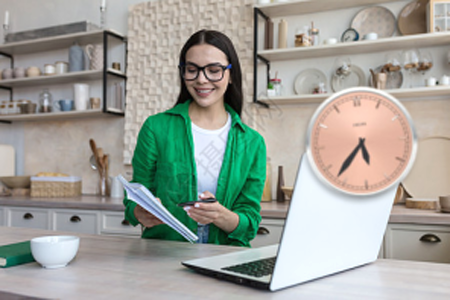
5:37
